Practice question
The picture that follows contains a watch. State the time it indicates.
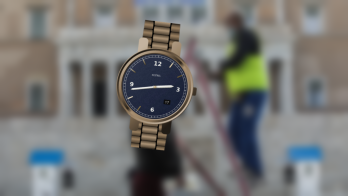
2:43
